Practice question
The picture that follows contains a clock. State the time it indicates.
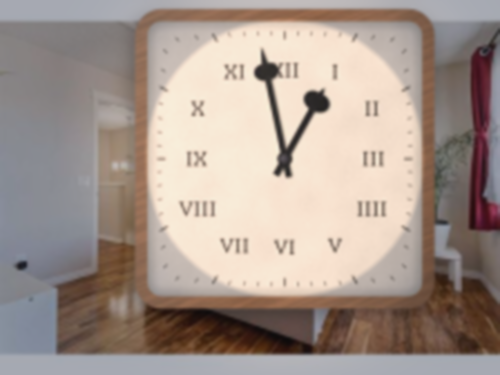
12:58
